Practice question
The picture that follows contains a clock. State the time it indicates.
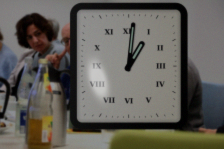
1:01
